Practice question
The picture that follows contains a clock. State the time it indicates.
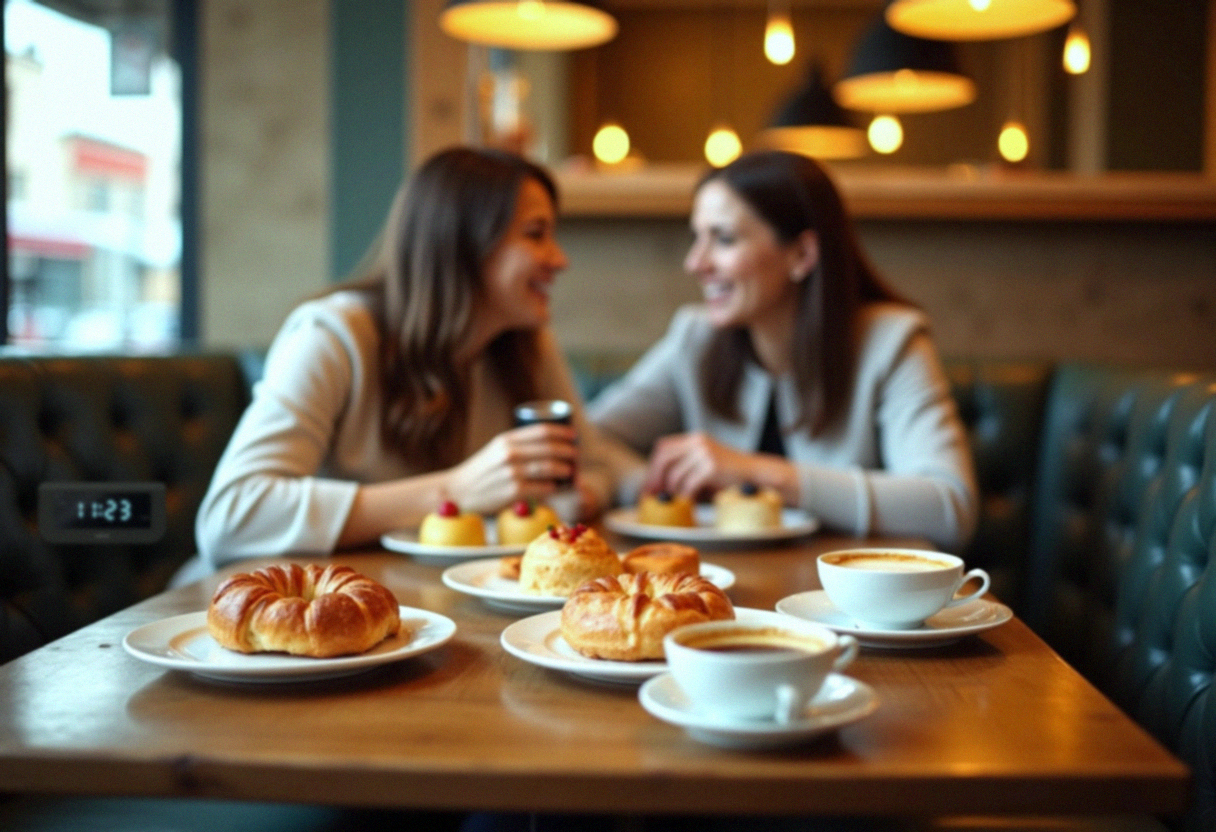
11:23
